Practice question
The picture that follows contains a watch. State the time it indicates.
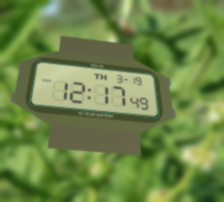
12:17:49
